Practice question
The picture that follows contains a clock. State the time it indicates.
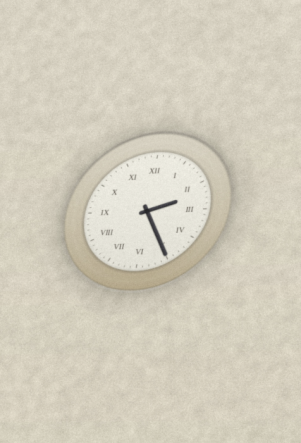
2:25
